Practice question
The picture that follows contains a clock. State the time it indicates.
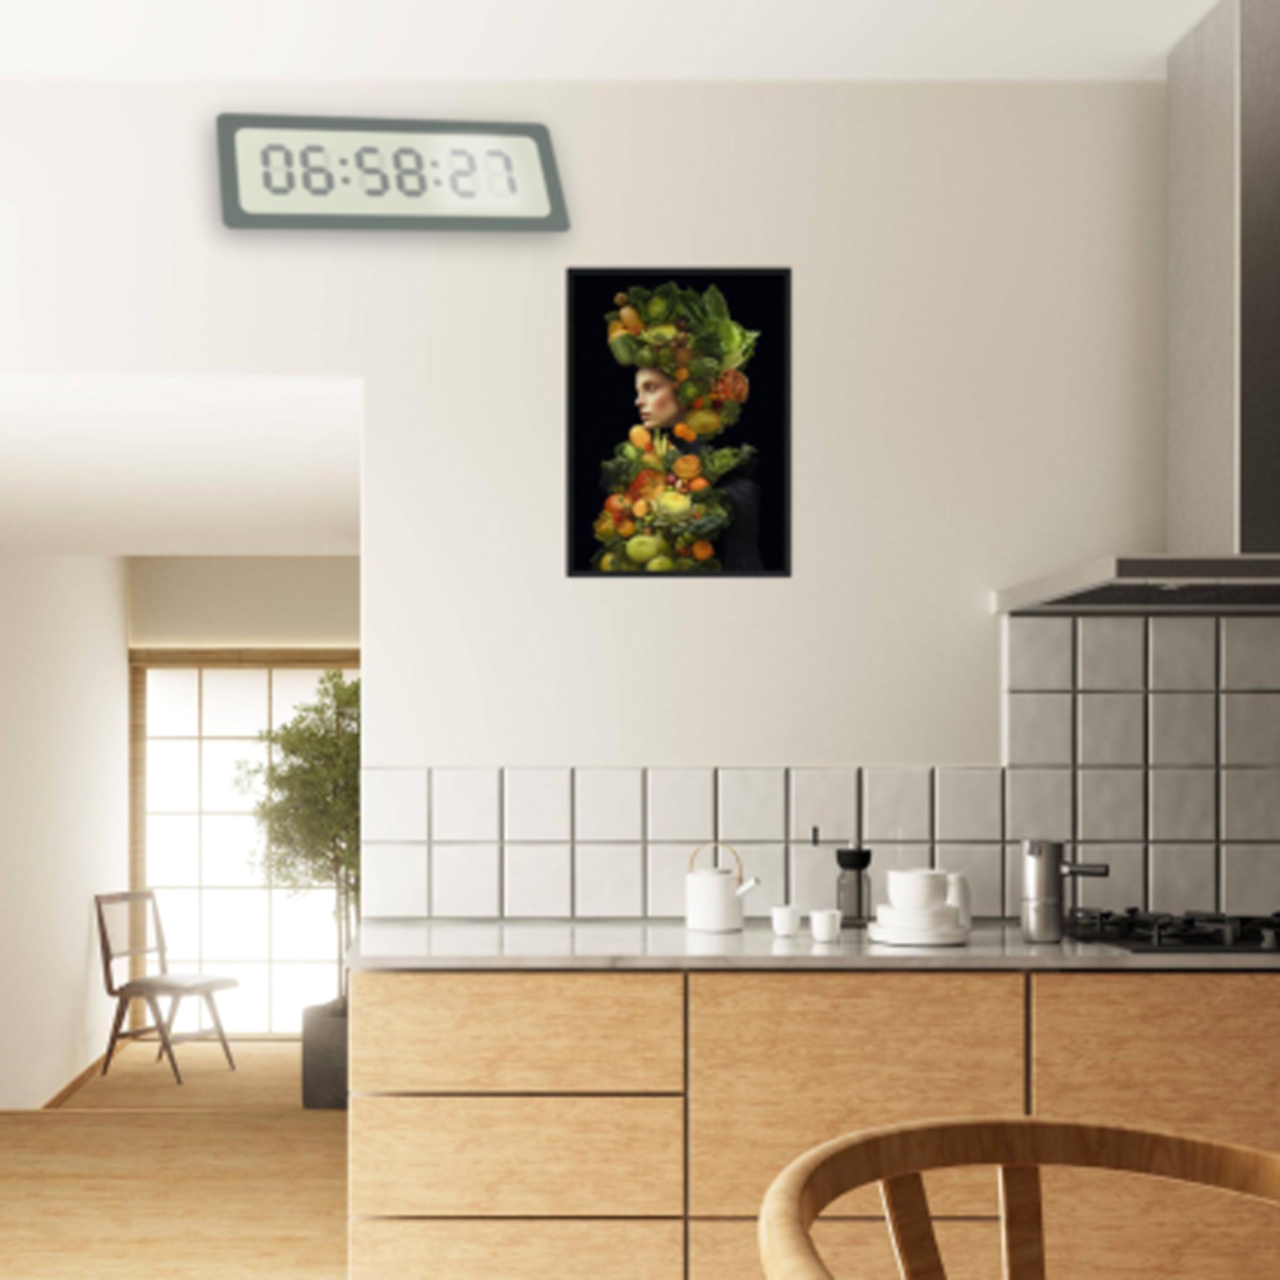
6:58:27
